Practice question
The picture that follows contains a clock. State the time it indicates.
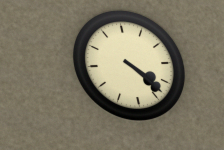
4:23
